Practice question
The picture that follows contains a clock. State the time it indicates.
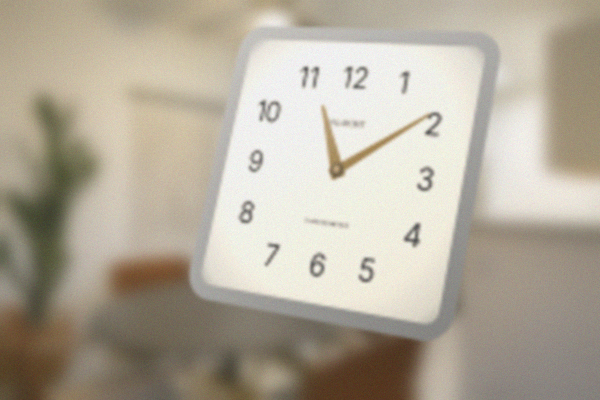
11:09
